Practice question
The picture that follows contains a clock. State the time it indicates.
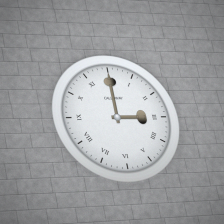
3:00
